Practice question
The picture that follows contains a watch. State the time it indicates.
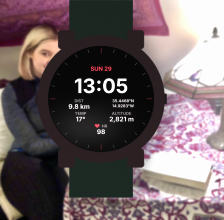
13:05
